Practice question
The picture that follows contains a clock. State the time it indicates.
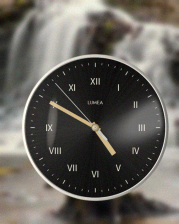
4:49:53
